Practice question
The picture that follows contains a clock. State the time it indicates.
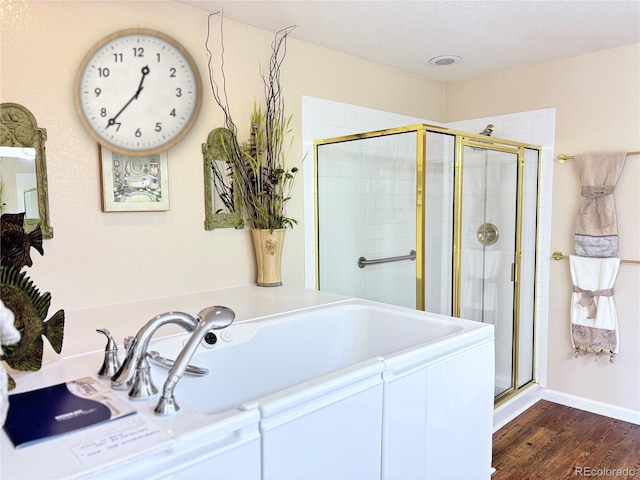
12:37
